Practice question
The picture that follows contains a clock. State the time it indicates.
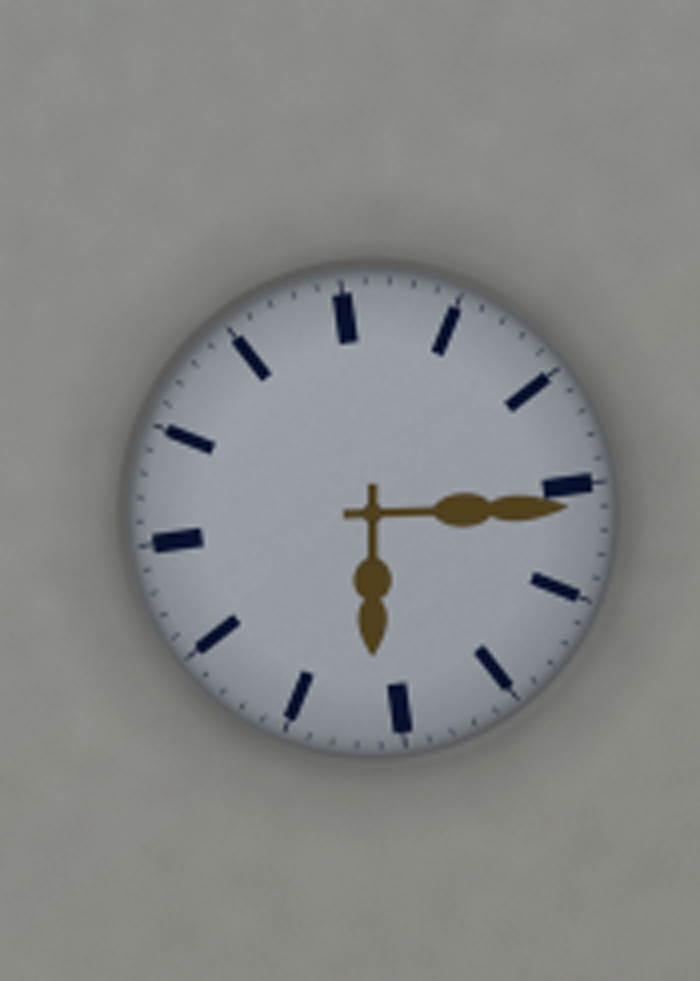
6:16
